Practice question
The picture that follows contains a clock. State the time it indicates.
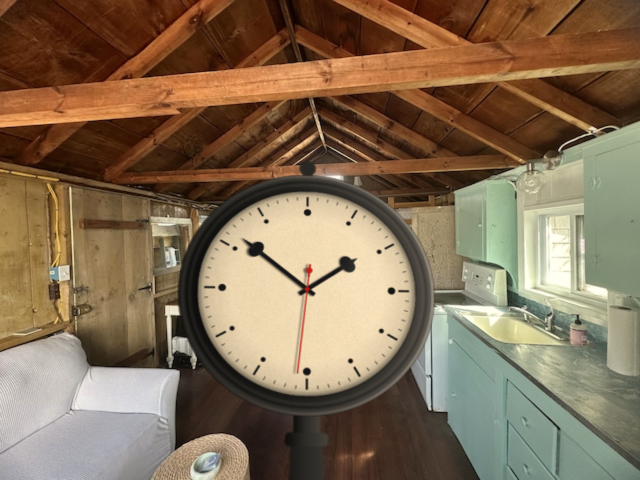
1:51:31
